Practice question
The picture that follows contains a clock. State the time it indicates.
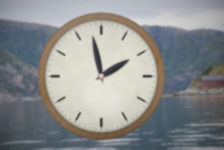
1:58
